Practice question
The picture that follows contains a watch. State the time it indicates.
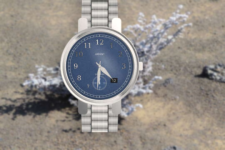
4:31
